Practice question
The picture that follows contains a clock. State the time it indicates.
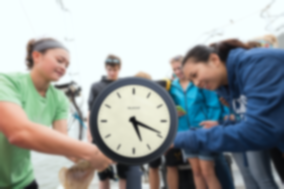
5:19
